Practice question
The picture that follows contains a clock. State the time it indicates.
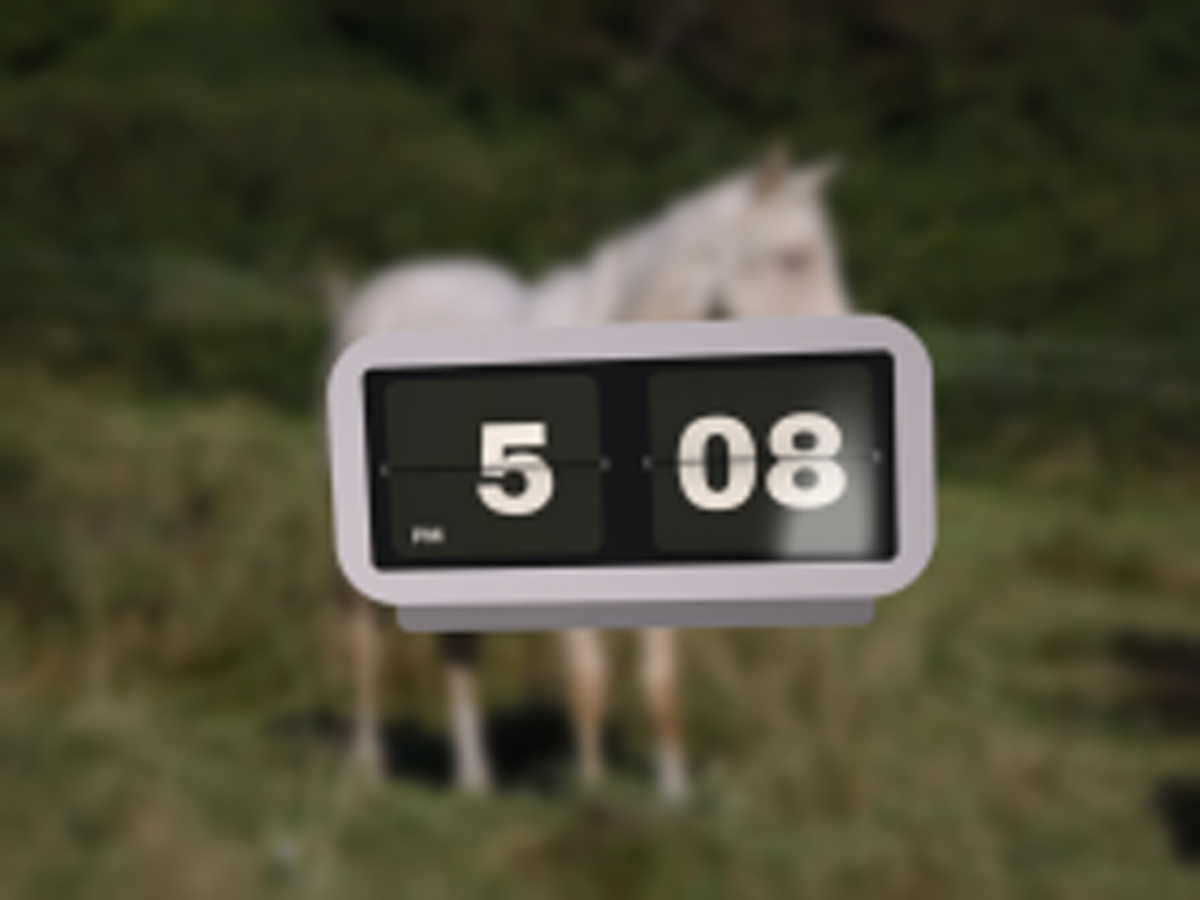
5:08
